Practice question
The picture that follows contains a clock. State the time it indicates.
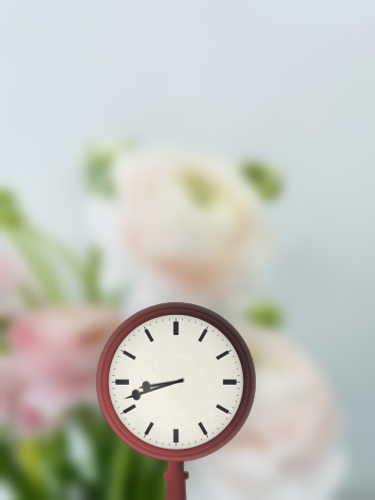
8:42
